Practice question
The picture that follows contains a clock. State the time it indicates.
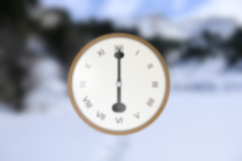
6:00
